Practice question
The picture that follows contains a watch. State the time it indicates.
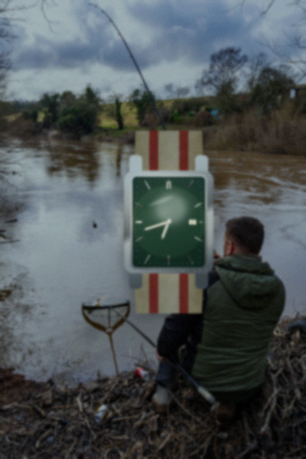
6:42
